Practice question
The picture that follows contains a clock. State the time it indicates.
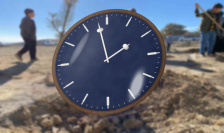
1:58
